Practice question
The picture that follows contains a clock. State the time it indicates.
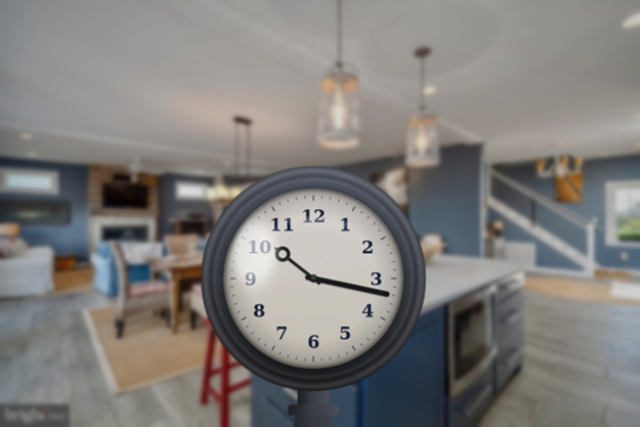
10:17
